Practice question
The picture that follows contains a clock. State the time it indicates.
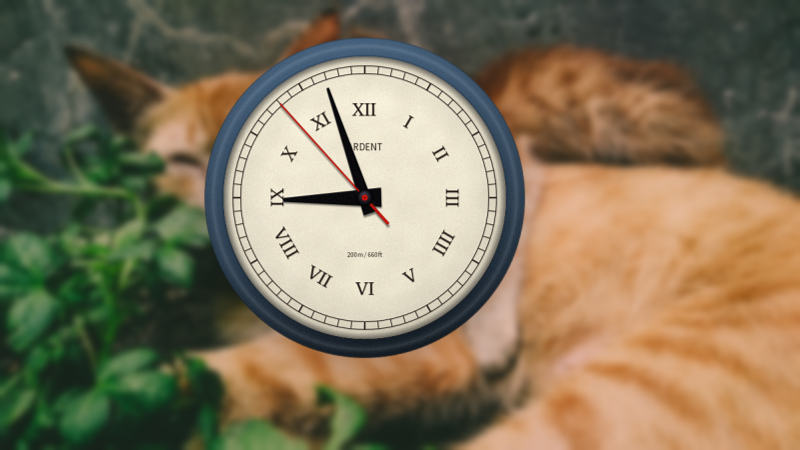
8:56:53
